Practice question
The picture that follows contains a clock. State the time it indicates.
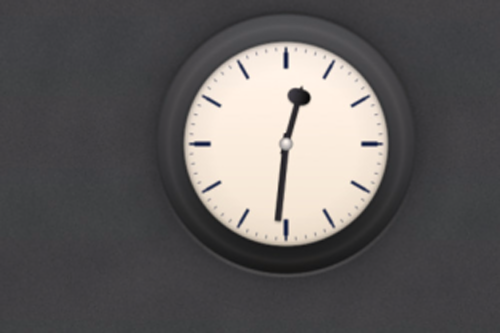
12:31
